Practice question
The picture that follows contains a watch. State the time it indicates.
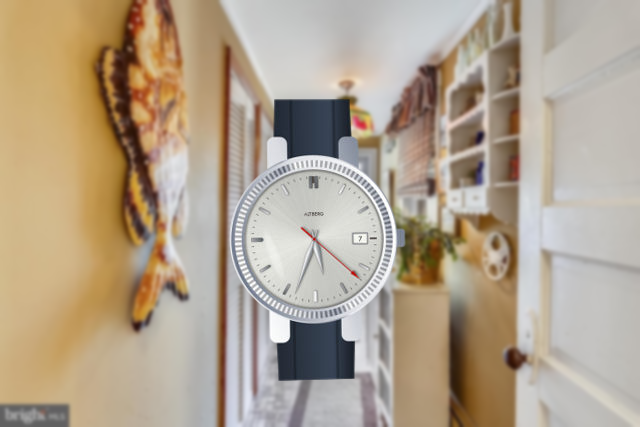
5:33:22
